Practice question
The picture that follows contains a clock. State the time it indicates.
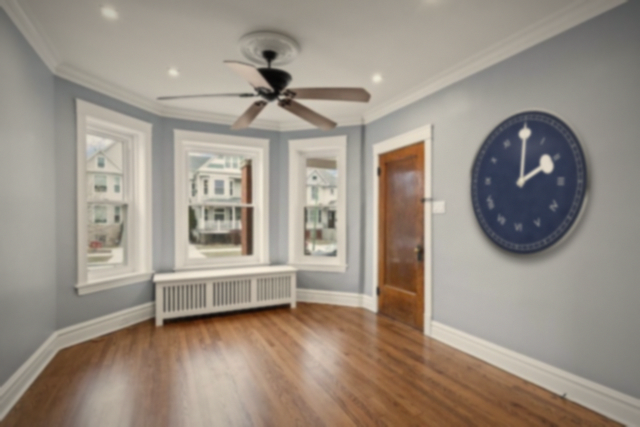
2:00
